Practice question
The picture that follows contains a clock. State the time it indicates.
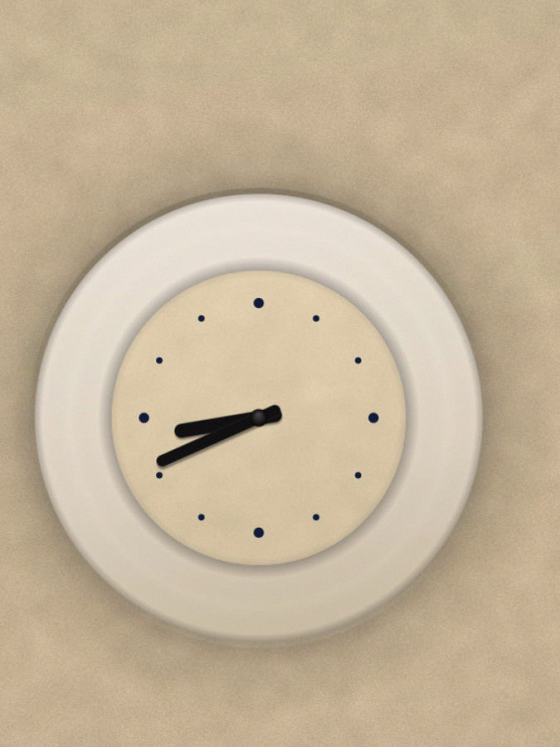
8:41
